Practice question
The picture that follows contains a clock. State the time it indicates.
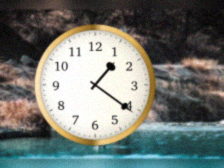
1:21
